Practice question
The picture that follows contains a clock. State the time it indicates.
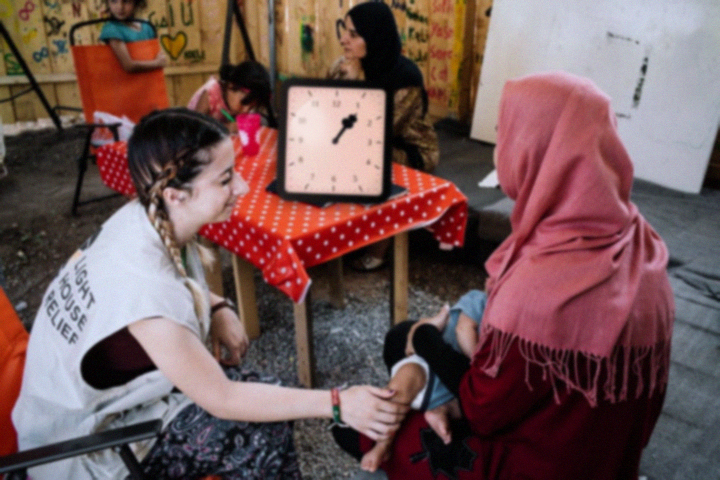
1:06
